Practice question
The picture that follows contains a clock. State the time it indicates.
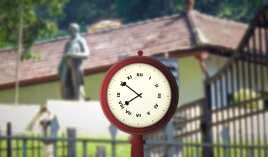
7:51
